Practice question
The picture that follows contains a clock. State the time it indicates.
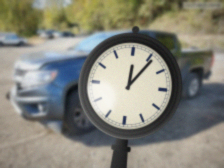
12:06
